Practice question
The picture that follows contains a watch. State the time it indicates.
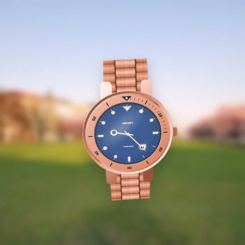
9:23
